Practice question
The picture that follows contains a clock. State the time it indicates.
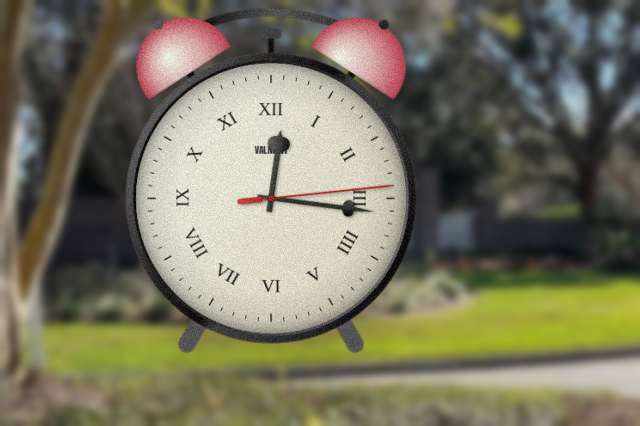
12:16:14
